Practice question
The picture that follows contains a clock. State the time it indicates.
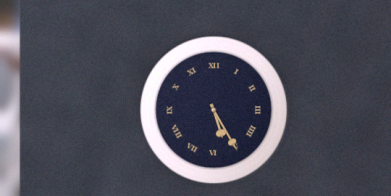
5:25
